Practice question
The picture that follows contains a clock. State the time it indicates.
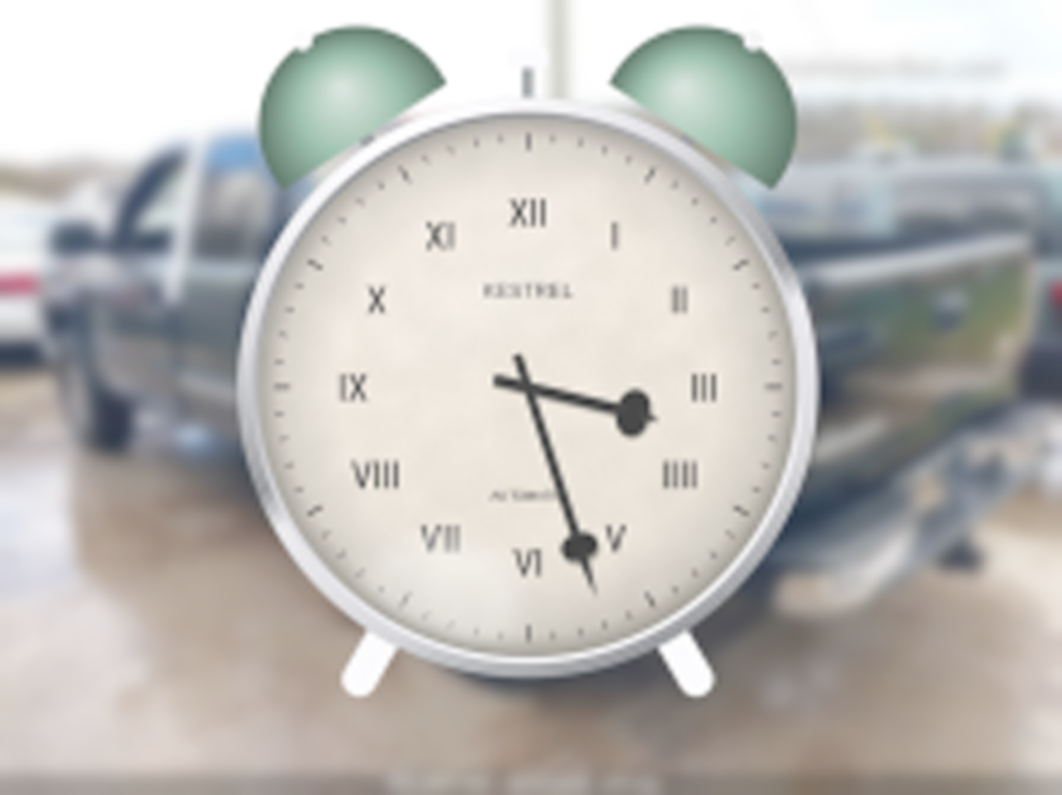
3:27
